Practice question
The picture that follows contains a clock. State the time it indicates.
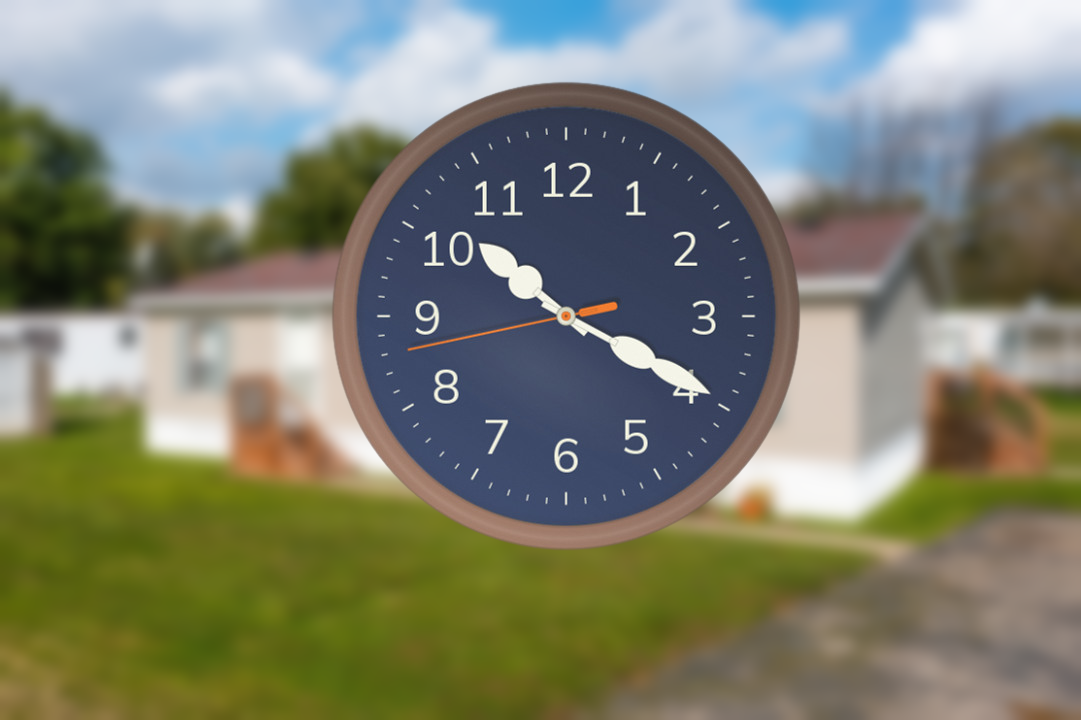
10:19:43
